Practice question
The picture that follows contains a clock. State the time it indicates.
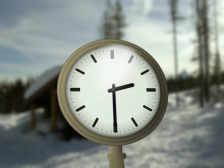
2:30
